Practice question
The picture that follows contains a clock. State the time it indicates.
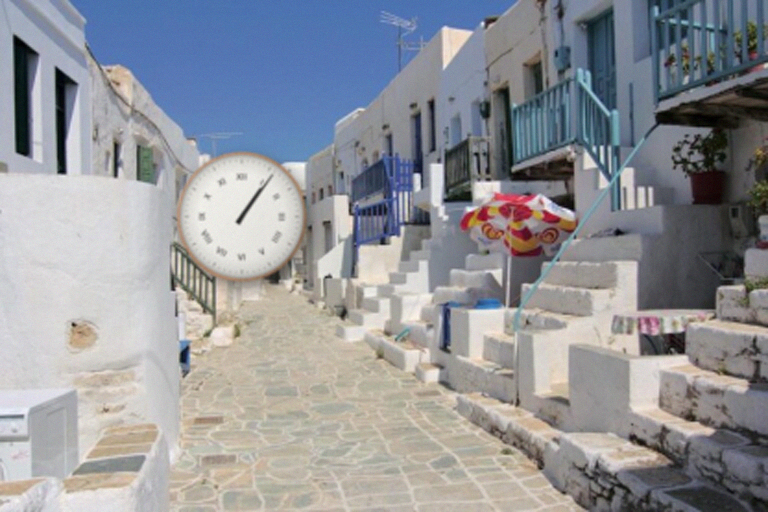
1:06
